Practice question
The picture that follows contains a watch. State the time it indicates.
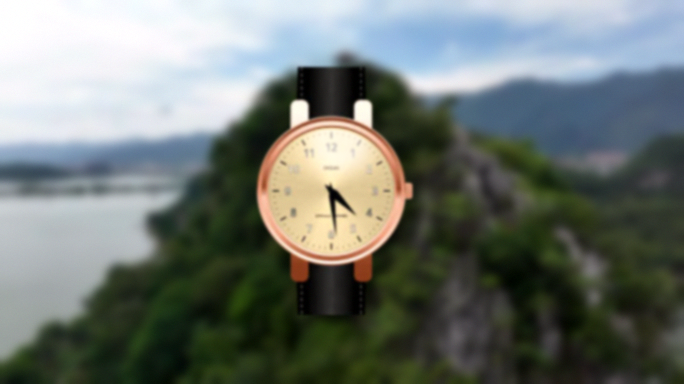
4:29
